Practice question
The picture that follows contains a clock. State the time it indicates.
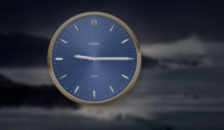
9:15
